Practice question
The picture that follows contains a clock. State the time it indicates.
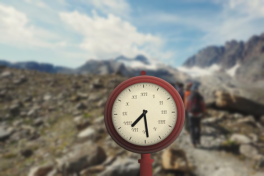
7:29
